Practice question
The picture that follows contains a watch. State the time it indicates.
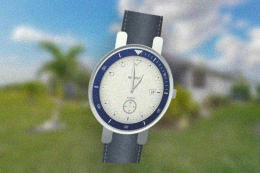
12:59
